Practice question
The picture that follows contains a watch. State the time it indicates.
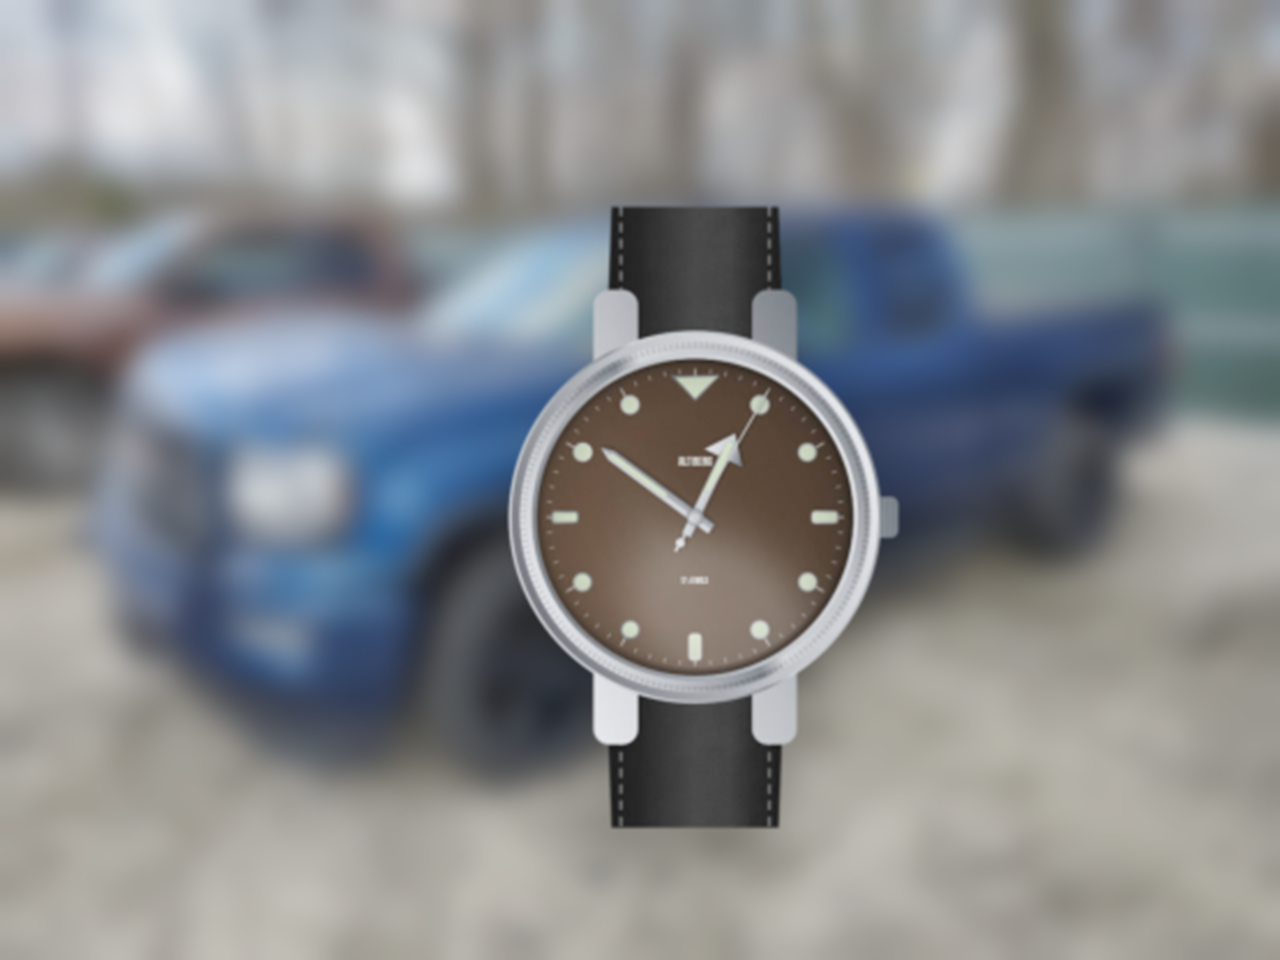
12:51:05
